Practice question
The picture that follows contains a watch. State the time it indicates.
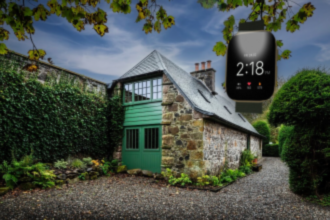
2:18
